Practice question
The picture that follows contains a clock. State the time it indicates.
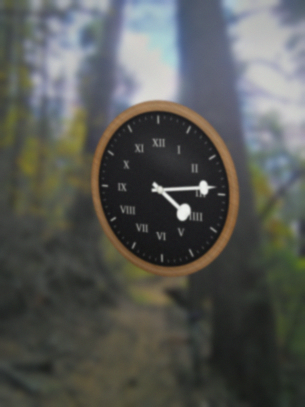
4:14
